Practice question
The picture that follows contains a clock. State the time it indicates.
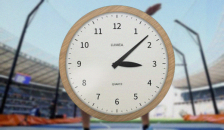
3:08
